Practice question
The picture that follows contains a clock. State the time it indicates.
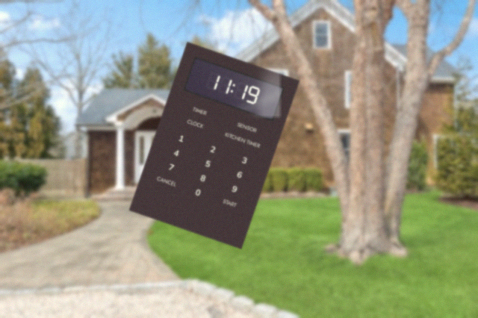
11:19
